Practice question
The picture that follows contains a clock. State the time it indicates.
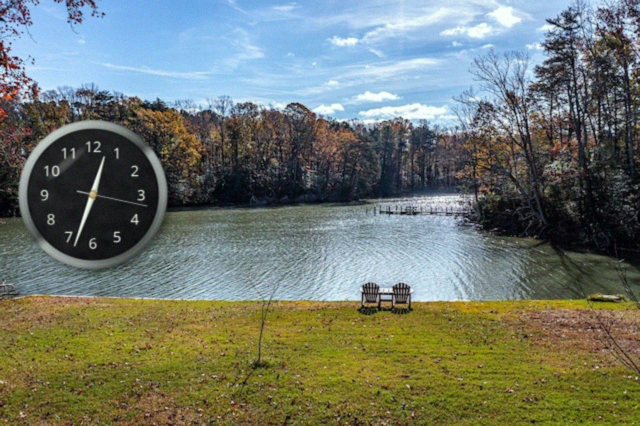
12:33:17
